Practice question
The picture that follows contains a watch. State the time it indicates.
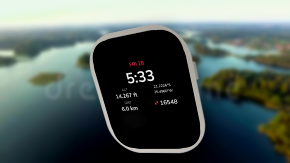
5:33
